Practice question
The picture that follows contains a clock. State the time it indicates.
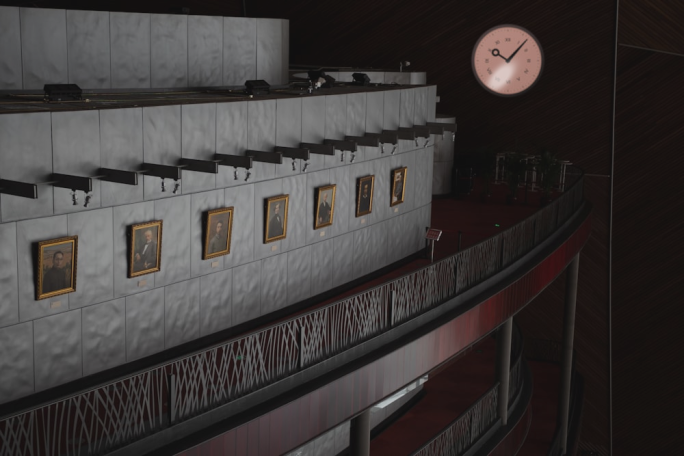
10:07
